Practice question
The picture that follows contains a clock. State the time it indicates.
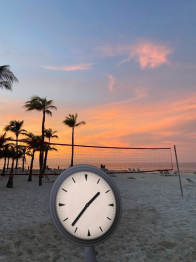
1:37
